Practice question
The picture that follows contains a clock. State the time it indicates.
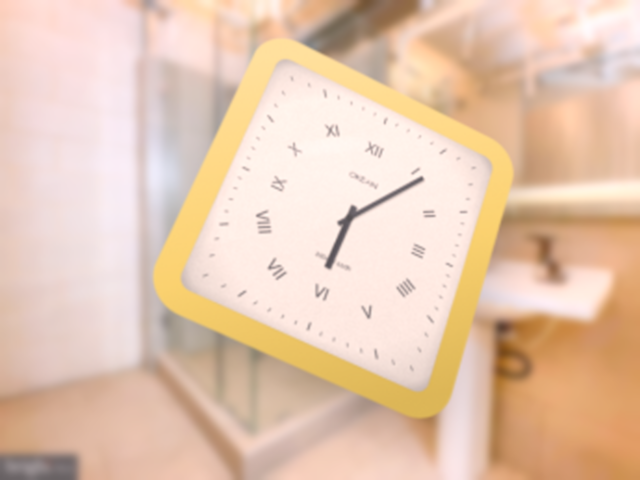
6:06
